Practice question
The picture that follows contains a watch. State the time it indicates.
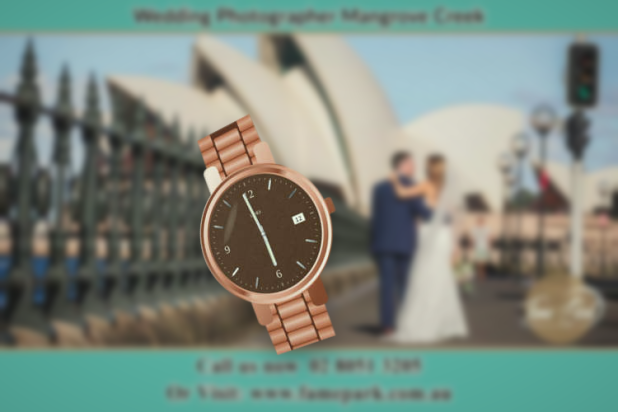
5:59
